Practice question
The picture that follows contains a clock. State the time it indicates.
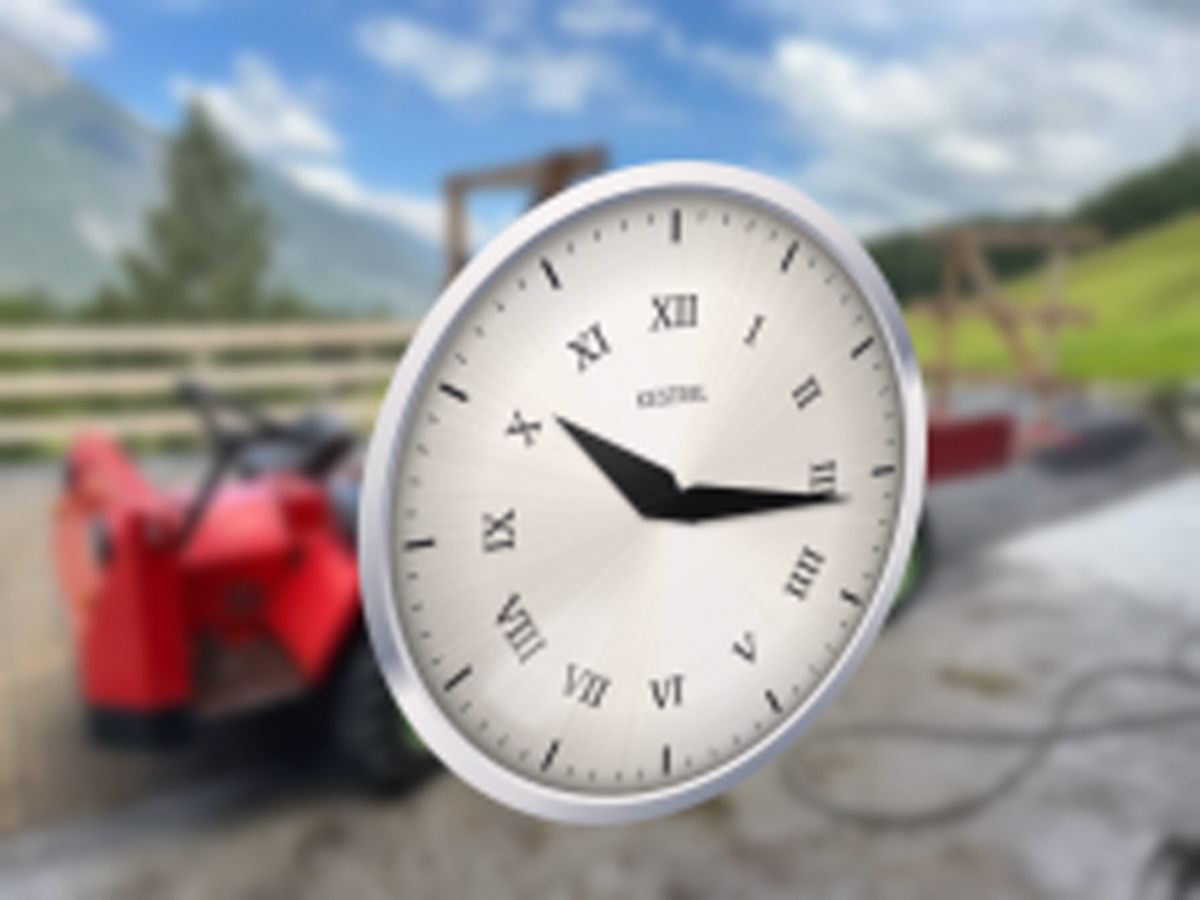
10:16
